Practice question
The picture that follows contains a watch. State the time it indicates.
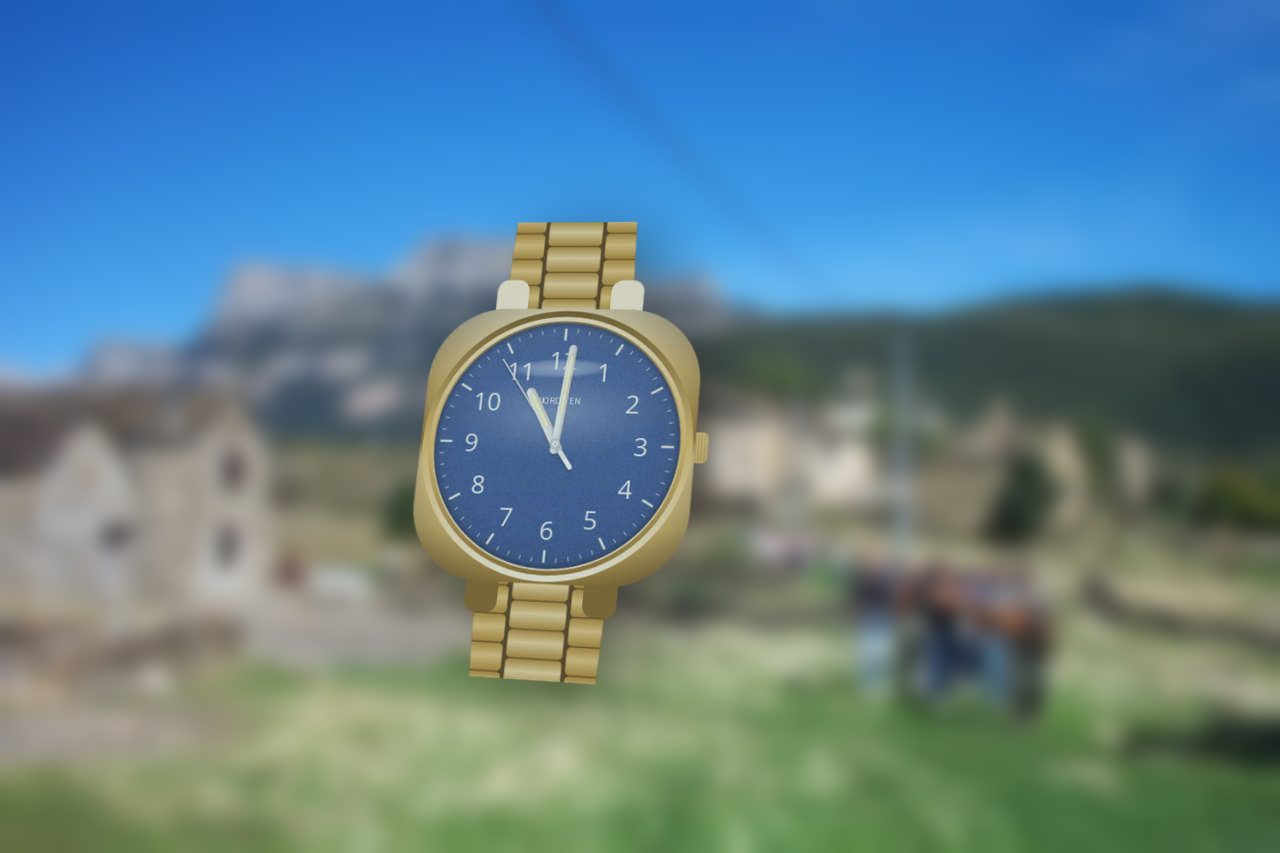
11:00:54
